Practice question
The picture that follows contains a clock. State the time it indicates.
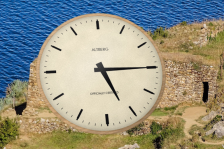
5:15
